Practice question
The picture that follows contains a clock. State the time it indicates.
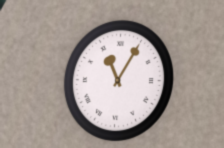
11:05
